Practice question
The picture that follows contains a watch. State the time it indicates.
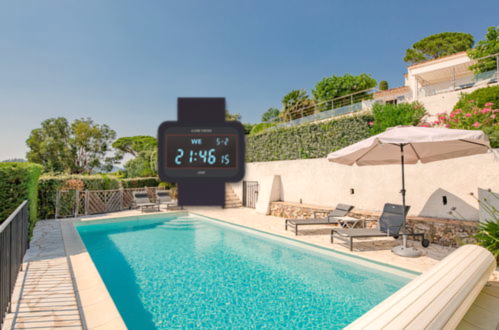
21:46
